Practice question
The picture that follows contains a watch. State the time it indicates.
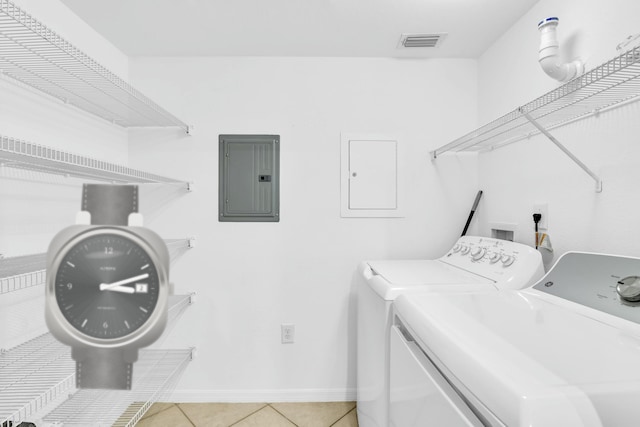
3:12
